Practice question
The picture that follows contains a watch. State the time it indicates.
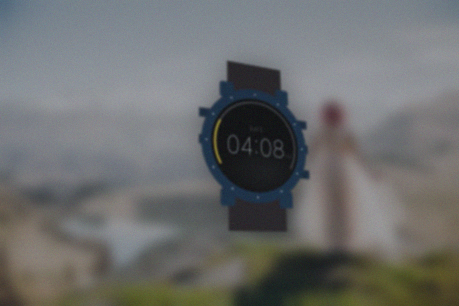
4:08
